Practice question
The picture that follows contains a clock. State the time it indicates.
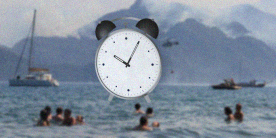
10:05
